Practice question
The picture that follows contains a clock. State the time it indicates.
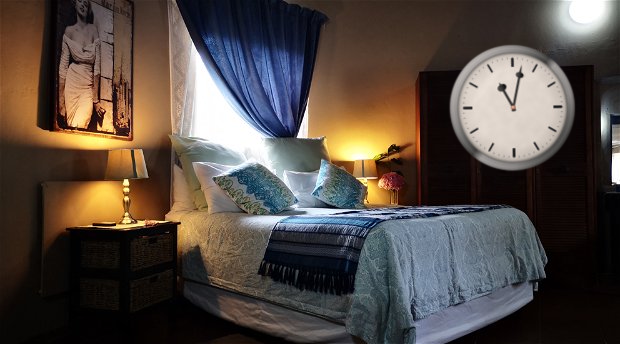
11:02
